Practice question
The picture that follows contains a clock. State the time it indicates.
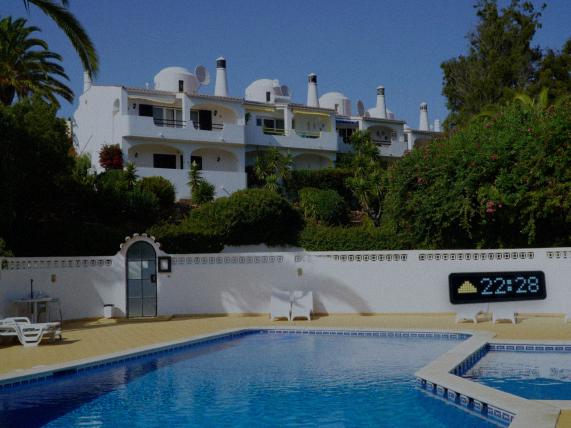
22:28
